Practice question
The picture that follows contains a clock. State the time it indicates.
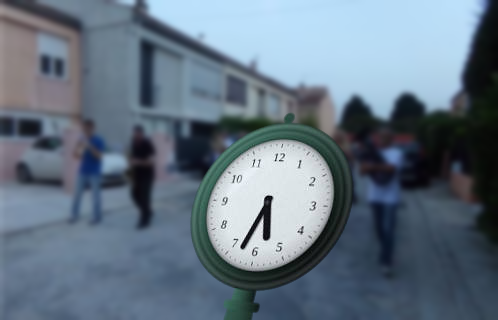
5:33
